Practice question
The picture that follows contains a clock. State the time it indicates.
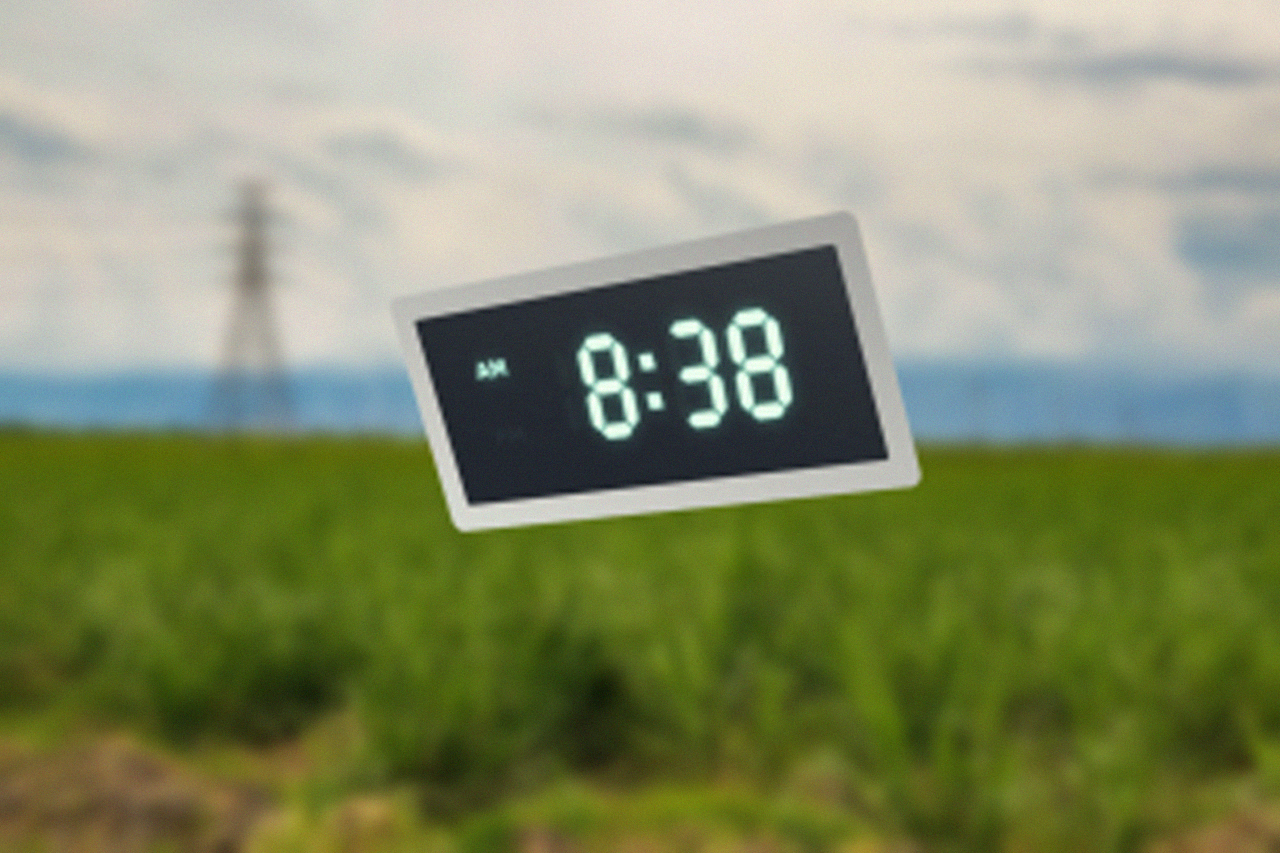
8:38
